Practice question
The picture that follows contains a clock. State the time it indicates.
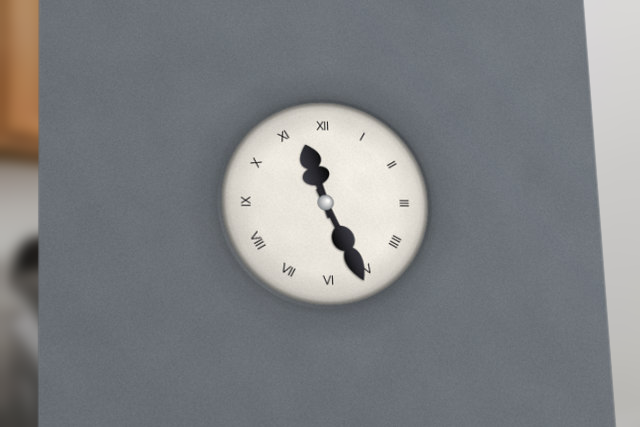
11:26
